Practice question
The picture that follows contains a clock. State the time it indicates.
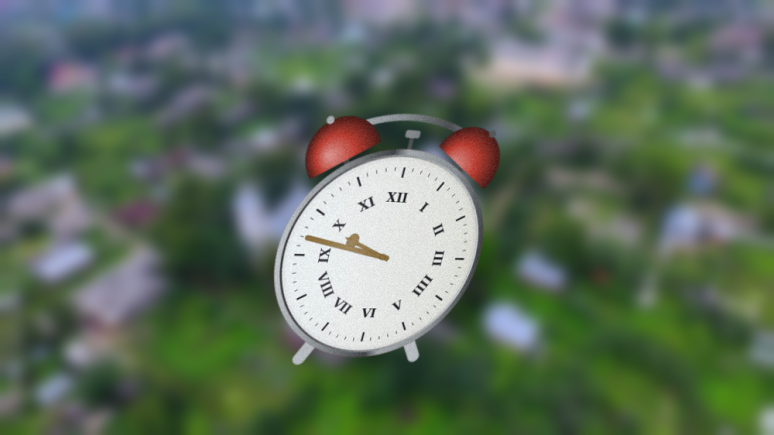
9:47
